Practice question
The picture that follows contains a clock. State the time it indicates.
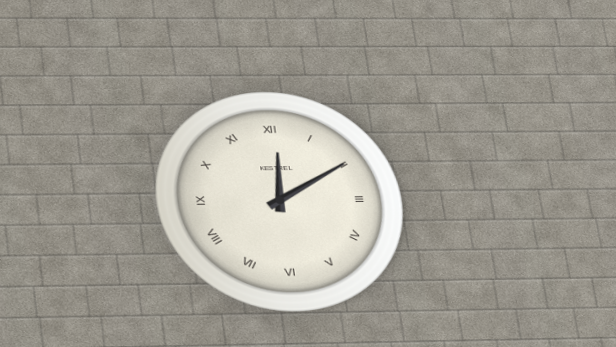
12:10
